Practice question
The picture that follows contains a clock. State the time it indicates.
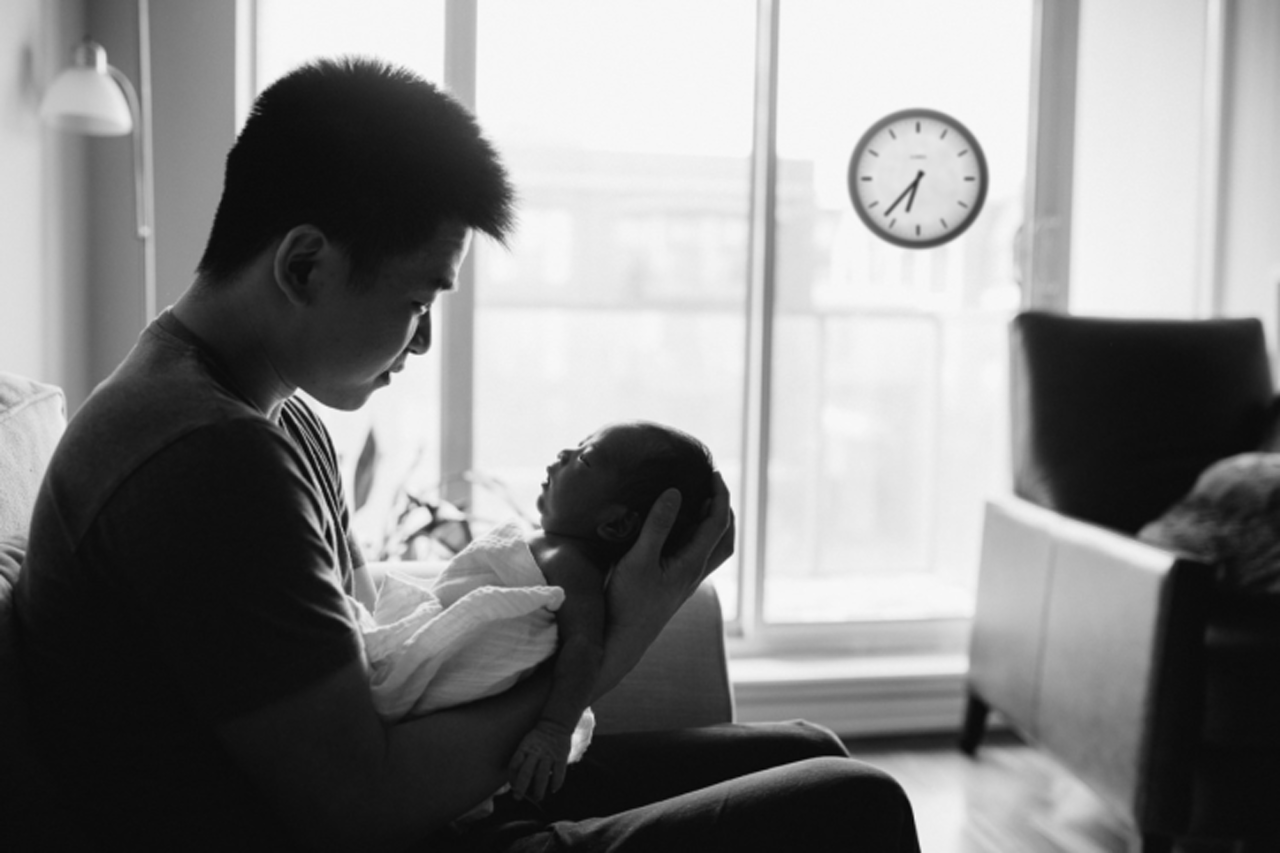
6:37
